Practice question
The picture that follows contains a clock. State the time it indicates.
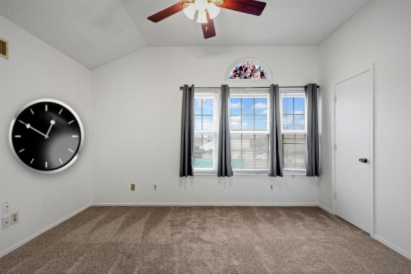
12:50
